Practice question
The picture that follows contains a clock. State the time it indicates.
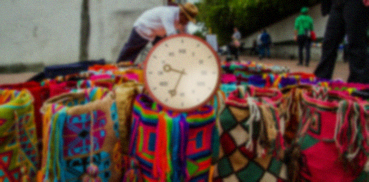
9:34
